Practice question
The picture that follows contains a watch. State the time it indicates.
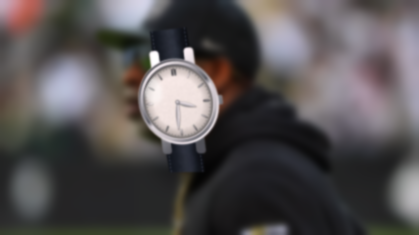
3:31
